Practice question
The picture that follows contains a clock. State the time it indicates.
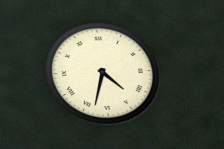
4:33
